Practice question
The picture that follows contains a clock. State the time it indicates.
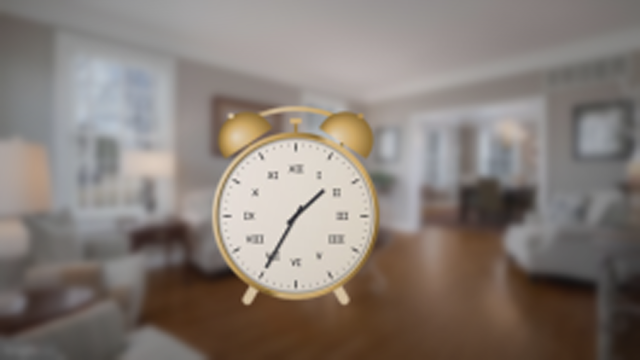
1:35
